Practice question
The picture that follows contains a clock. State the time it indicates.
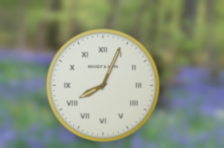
8:04
